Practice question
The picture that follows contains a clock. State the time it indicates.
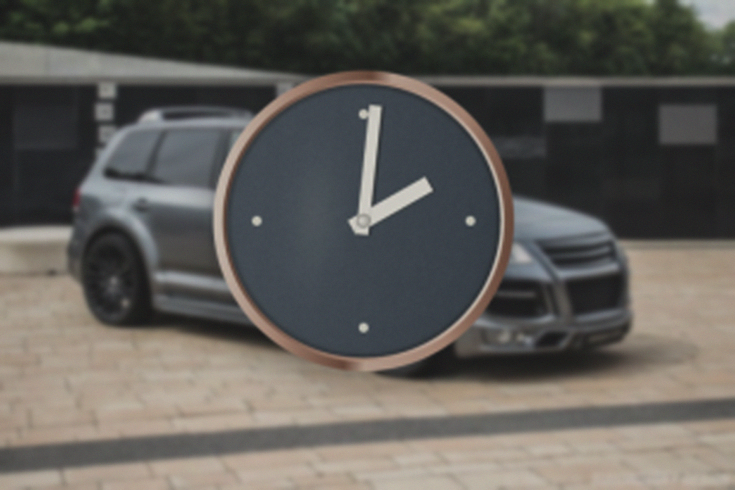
2:01
